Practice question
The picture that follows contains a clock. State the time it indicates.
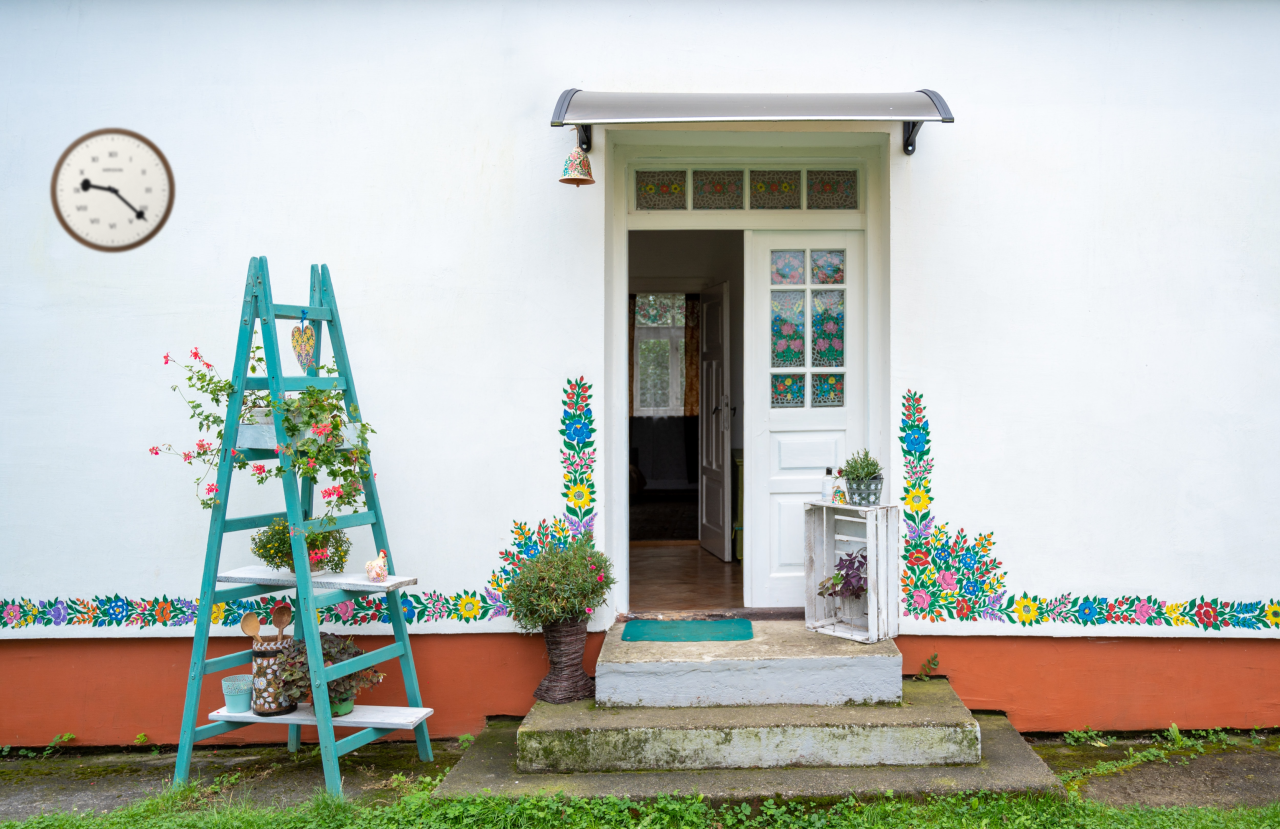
9:22
